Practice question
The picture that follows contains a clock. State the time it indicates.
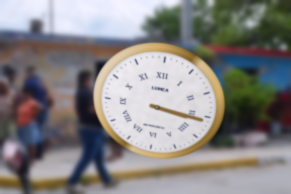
3:16
